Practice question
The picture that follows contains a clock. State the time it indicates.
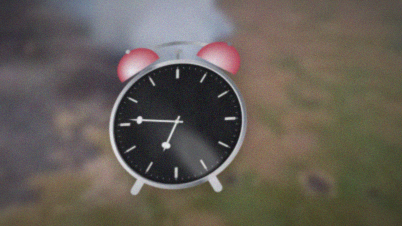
6:46
